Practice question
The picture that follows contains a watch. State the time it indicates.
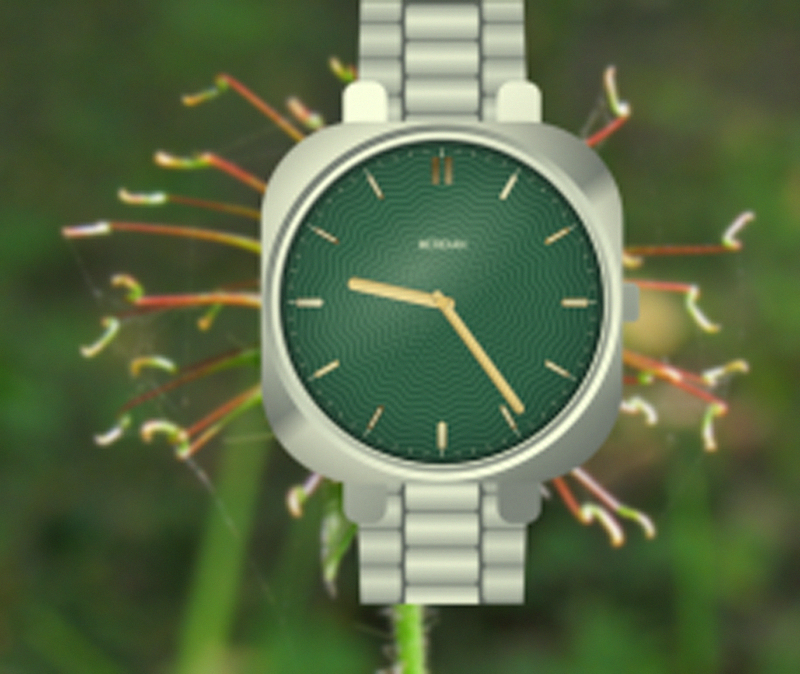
9:24
